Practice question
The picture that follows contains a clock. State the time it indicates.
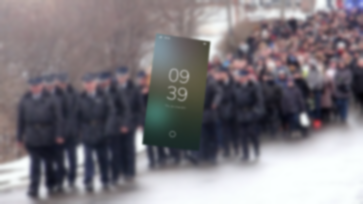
9:39
